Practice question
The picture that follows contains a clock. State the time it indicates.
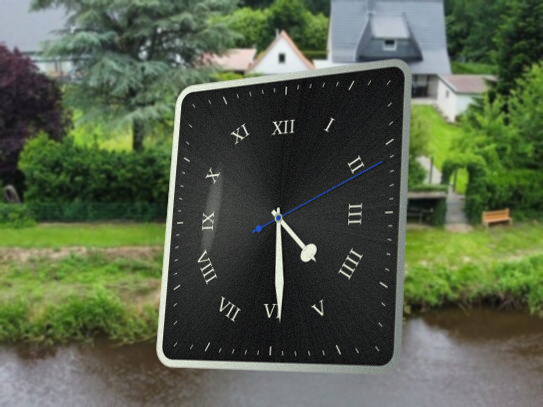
4:29:11
